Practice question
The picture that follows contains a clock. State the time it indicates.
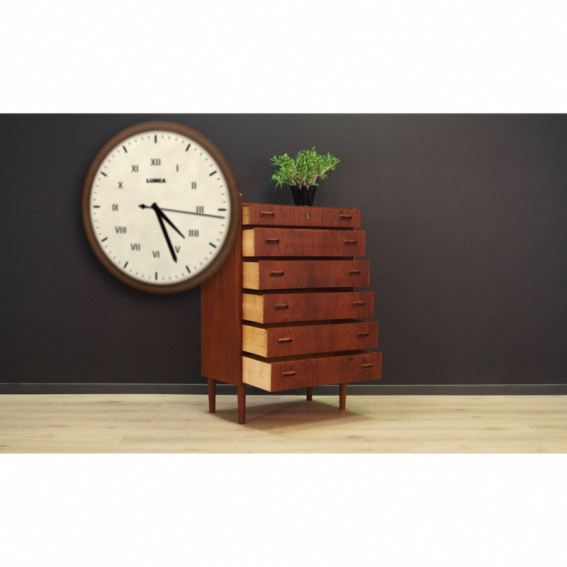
4:26:16
